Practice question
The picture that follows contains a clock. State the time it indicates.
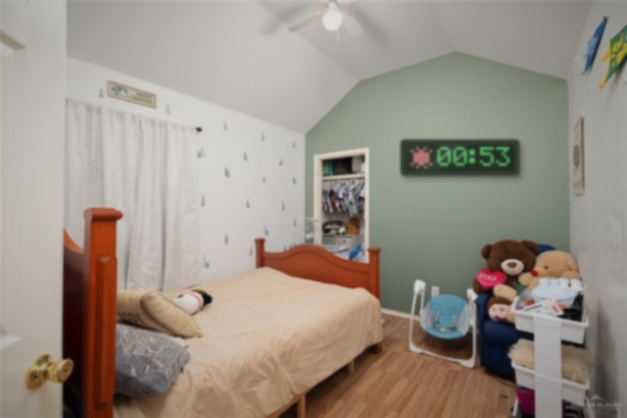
0:53
